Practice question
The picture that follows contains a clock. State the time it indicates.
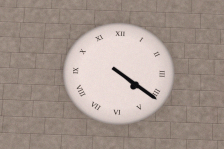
4:21
